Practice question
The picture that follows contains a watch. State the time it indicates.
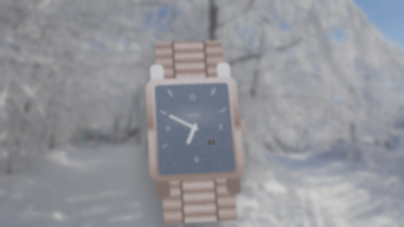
6:50
